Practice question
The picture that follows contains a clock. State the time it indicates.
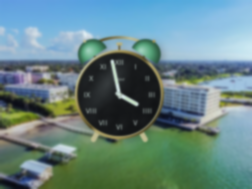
3:58
